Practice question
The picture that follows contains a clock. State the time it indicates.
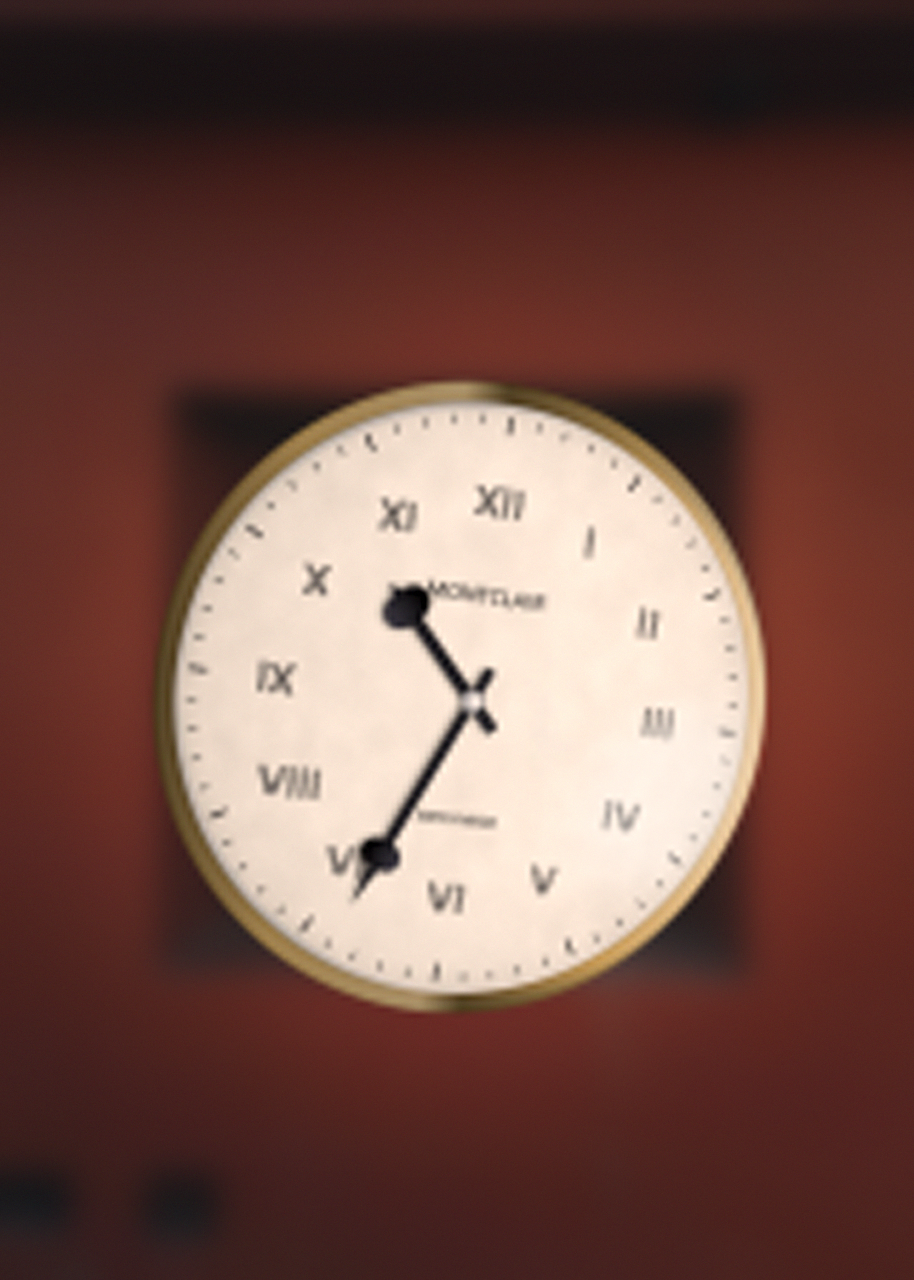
10:34
